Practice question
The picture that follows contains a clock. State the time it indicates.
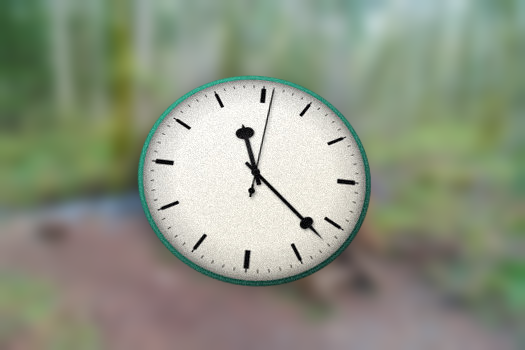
11:22:01
